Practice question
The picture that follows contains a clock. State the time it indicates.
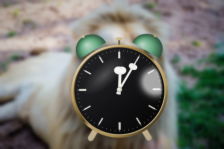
12:05
